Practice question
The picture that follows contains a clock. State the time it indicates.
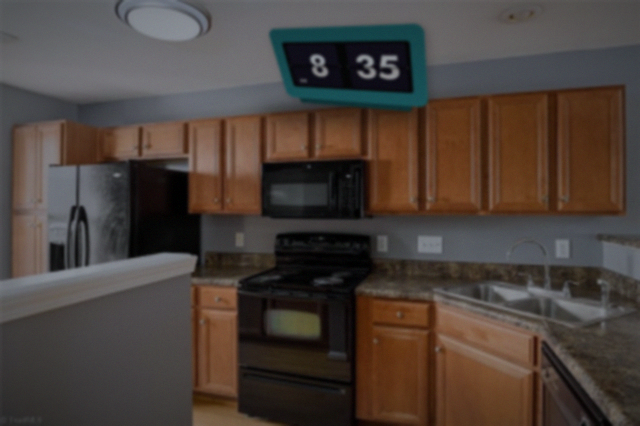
8:35
